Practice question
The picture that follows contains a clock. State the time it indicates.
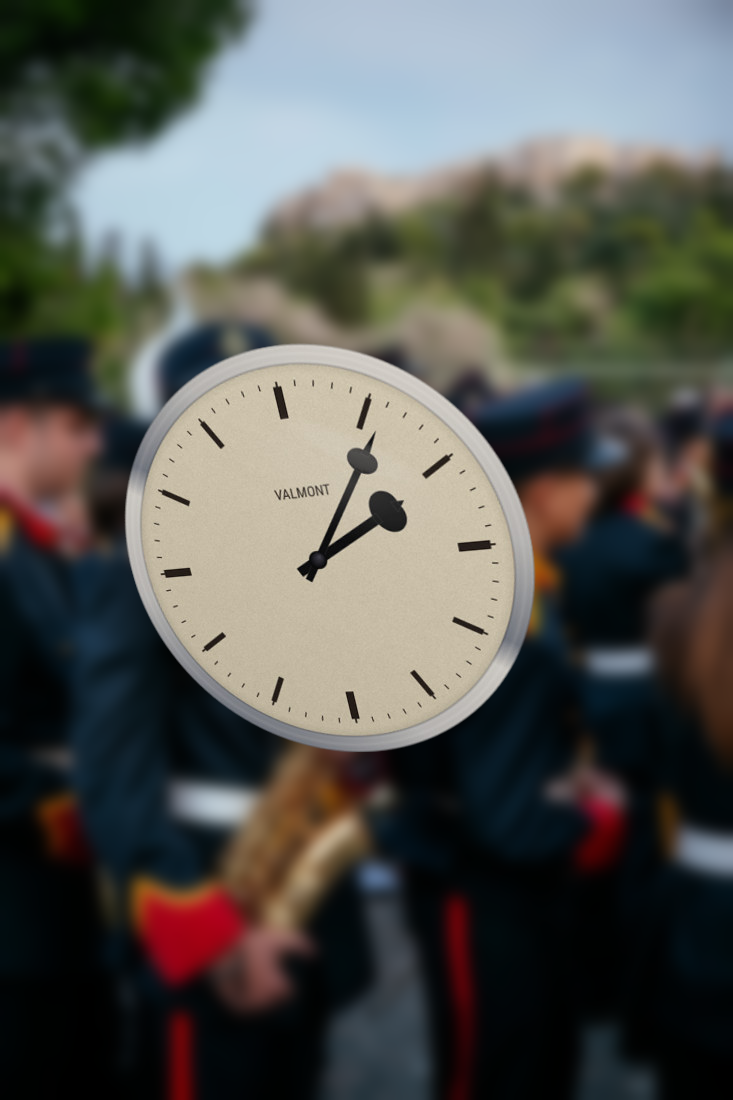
2:06
